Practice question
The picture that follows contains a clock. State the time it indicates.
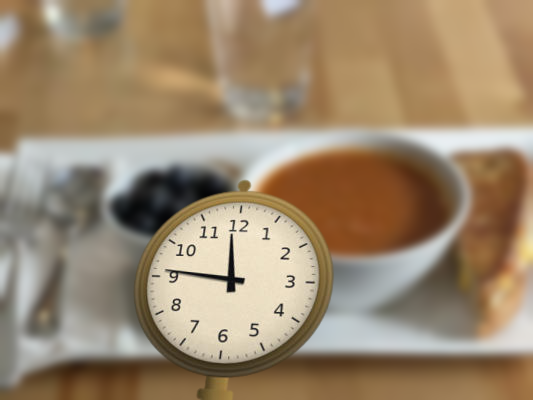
11:46
